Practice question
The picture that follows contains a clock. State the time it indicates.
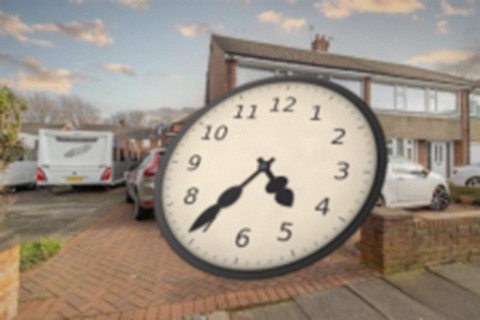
4:36
